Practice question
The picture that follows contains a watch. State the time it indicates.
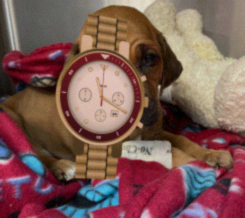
11:19
